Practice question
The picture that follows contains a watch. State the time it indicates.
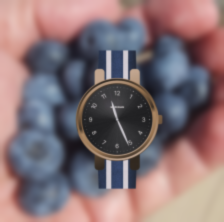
11:26
